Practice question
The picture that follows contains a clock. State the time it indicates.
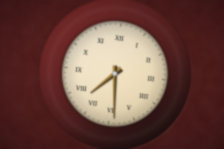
7:29
